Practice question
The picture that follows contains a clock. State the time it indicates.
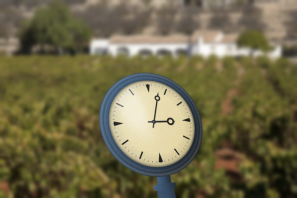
3:03
